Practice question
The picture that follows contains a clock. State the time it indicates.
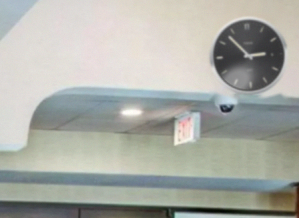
2:53
